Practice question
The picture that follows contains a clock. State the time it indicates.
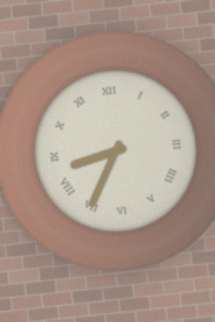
8:35
